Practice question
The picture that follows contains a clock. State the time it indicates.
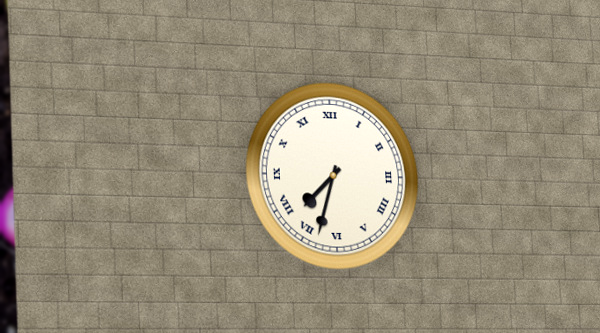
7:33
